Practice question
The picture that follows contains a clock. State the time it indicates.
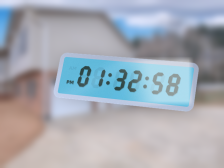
1:32:58
